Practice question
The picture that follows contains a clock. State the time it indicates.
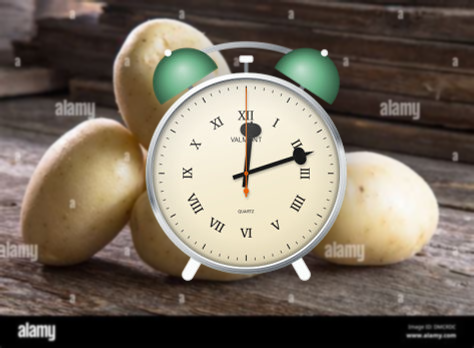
12:12:00
